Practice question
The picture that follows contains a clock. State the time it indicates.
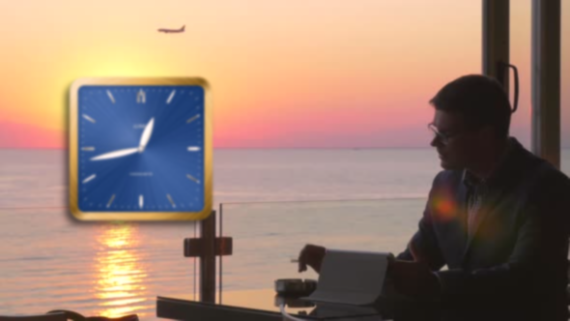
12:43
